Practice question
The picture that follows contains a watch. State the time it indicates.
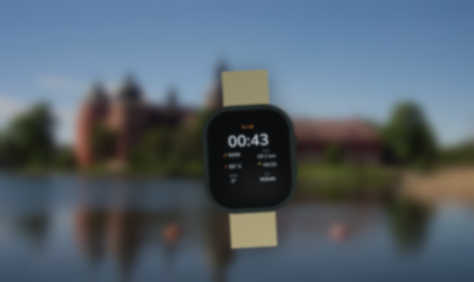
0:43
